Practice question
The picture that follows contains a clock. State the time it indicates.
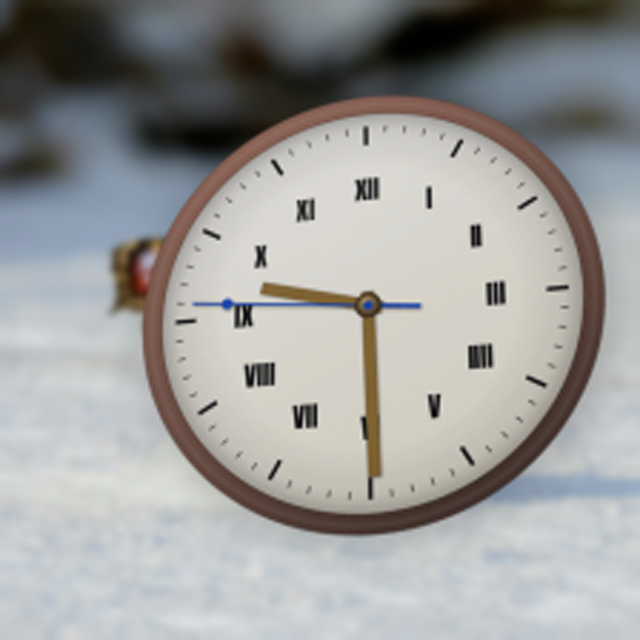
9:29:46
